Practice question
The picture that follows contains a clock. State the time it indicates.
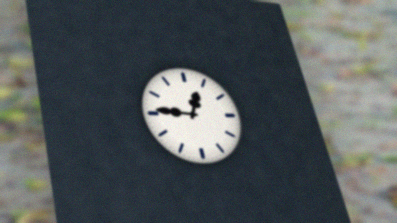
12:46
